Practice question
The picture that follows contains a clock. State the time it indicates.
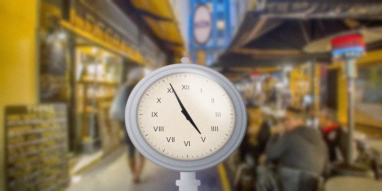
4:56
